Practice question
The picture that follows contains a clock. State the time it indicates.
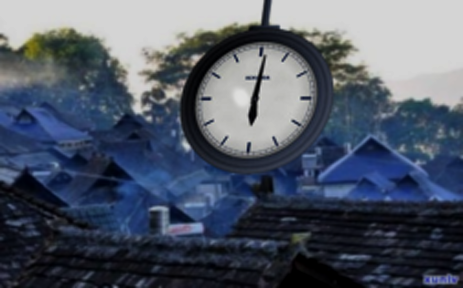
6:01
